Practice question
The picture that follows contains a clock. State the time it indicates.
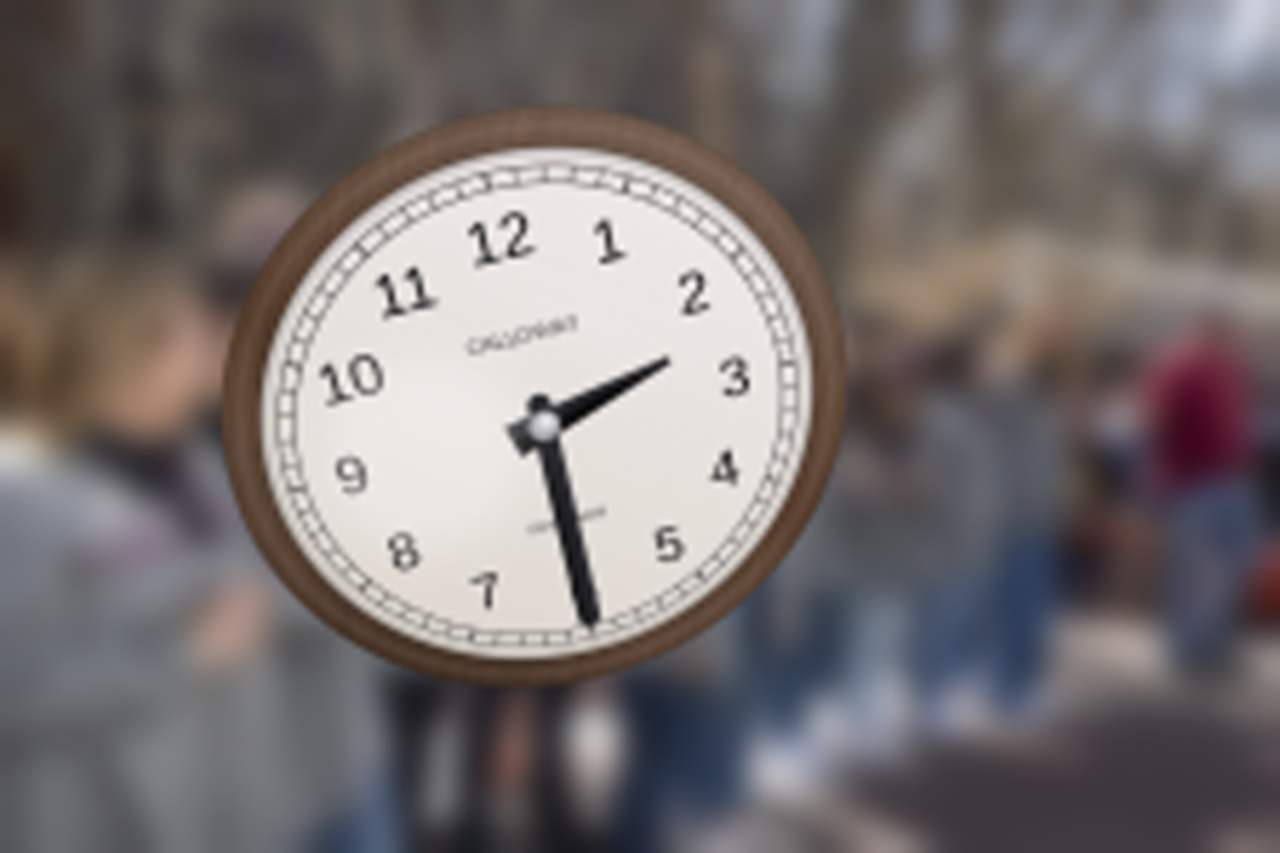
2:30
